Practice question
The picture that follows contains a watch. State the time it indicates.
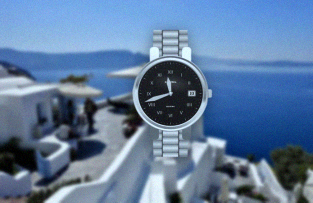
11:42
